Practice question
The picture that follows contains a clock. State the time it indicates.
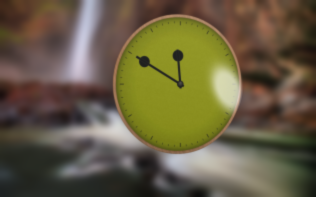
11:50
